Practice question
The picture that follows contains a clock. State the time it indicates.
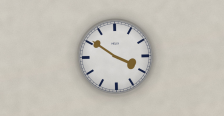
3:51
